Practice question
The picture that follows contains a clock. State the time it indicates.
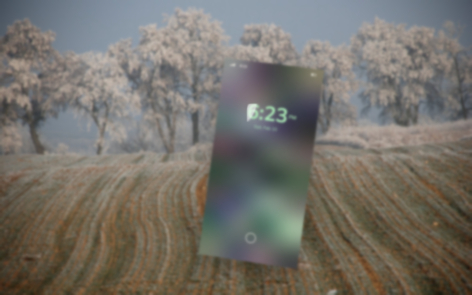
6:23
